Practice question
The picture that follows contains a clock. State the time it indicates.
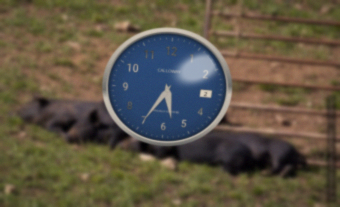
5:35
